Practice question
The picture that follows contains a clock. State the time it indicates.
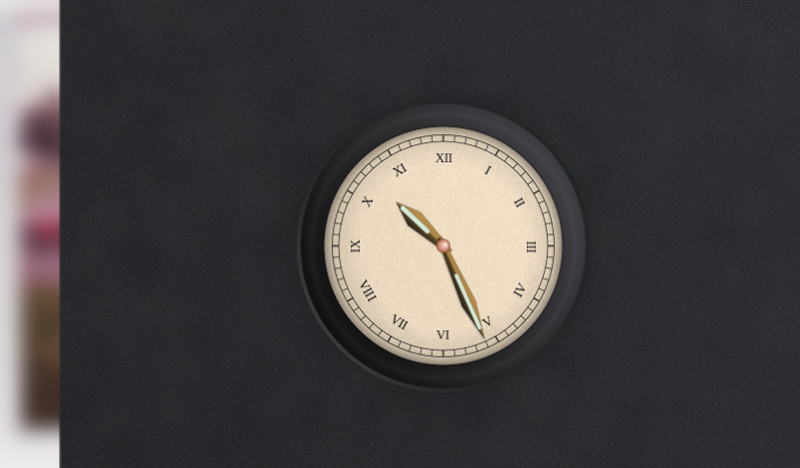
10:26
